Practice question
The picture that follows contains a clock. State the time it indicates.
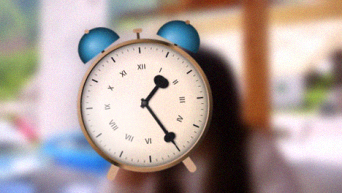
1:25
